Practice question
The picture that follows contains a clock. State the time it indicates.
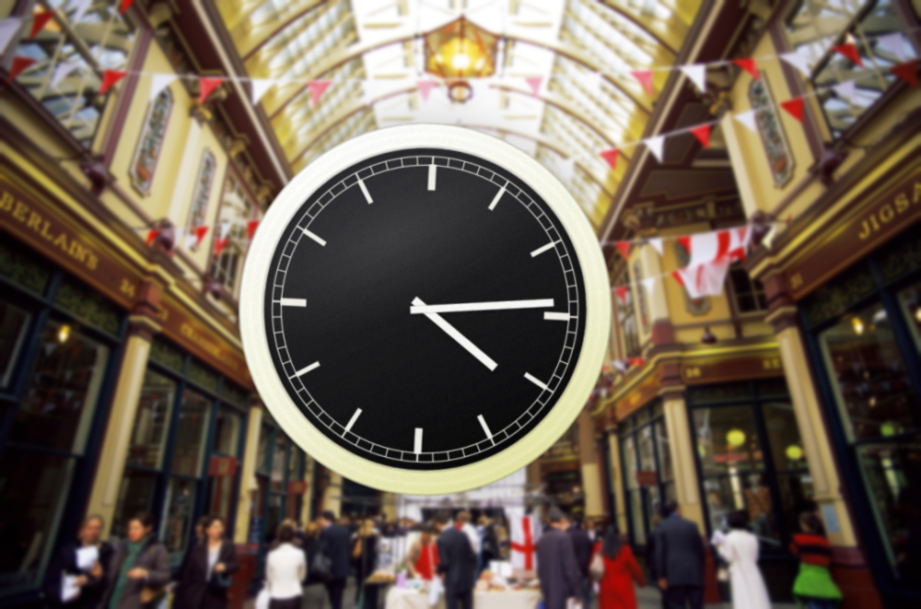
4:14
